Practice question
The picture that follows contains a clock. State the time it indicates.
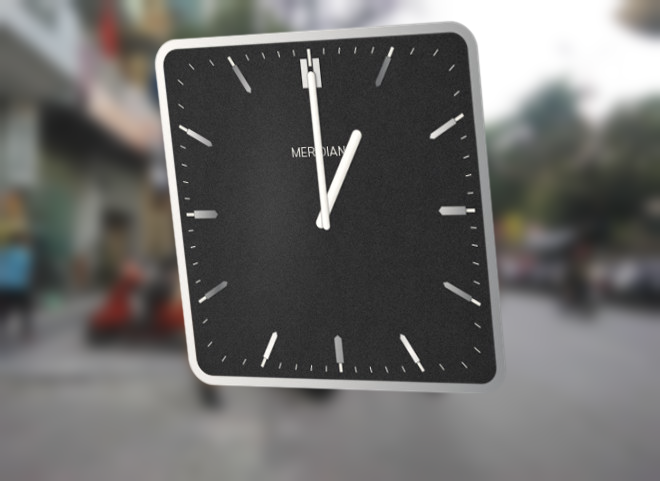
1:00
